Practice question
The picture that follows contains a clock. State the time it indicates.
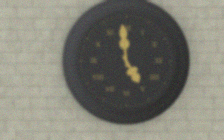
4:59
